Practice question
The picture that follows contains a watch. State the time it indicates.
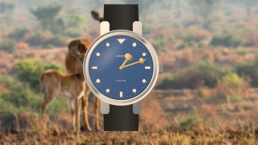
1:12
